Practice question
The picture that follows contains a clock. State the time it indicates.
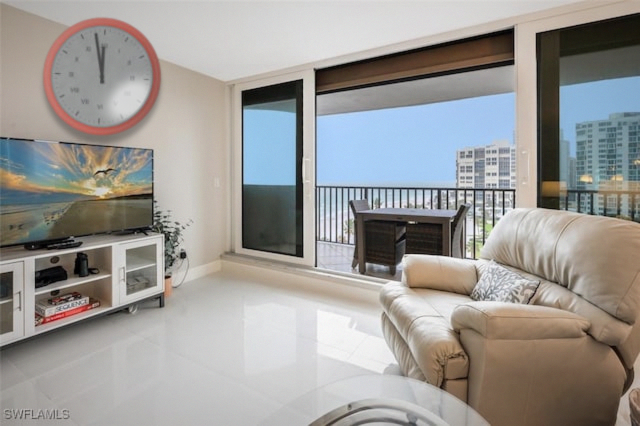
11:58
